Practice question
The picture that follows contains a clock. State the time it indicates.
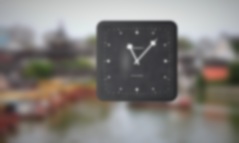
11:07
